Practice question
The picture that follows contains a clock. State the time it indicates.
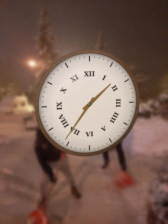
1:36
